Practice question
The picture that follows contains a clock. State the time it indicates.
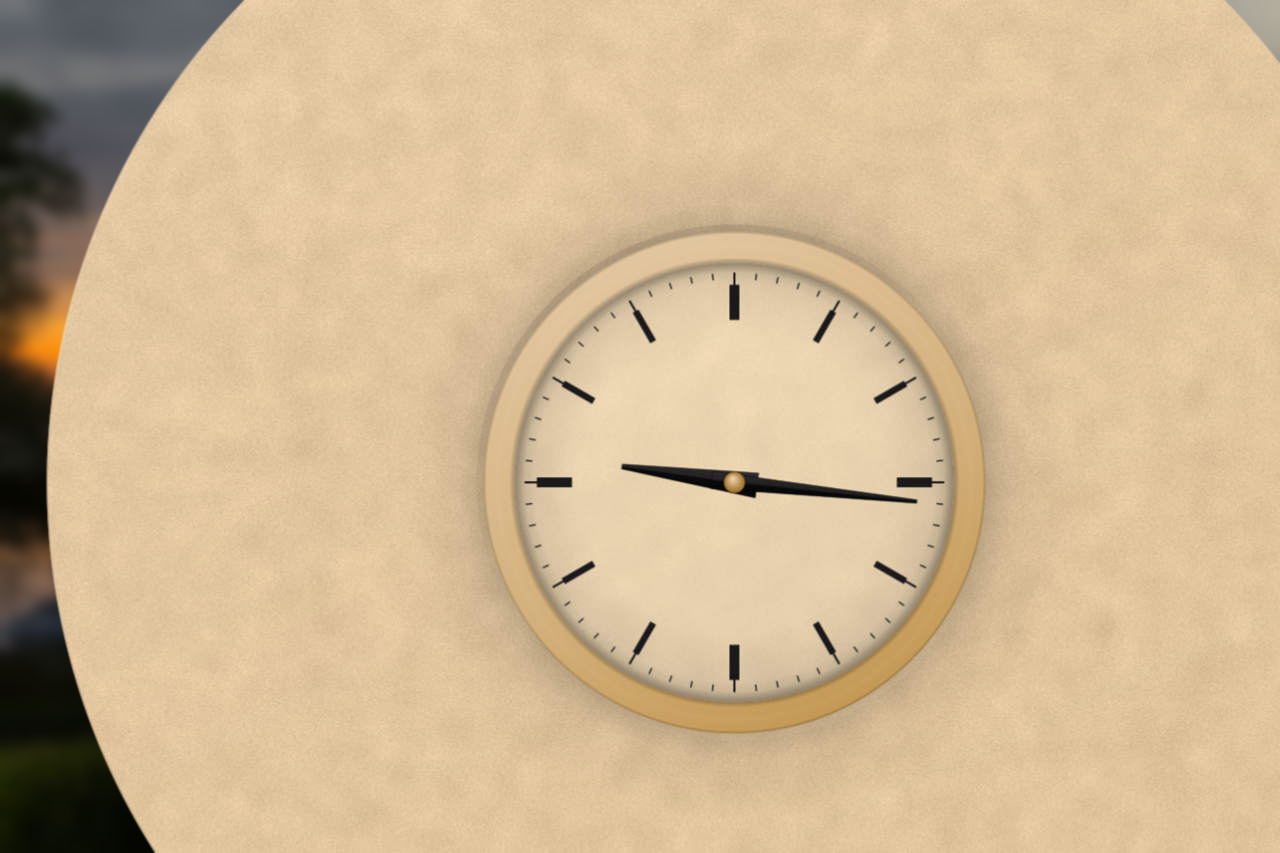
9:16
